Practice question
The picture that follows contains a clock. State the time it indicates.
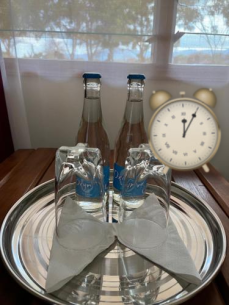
12:05
